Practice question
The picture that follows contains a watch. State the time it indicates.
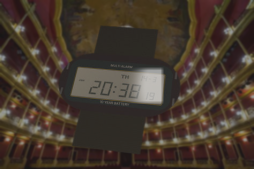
20:38:19
